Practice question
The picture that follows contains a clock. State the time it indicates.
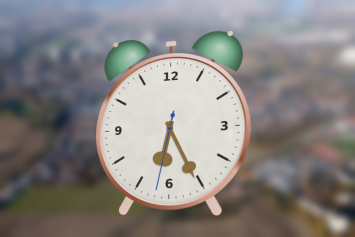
6:25:32
